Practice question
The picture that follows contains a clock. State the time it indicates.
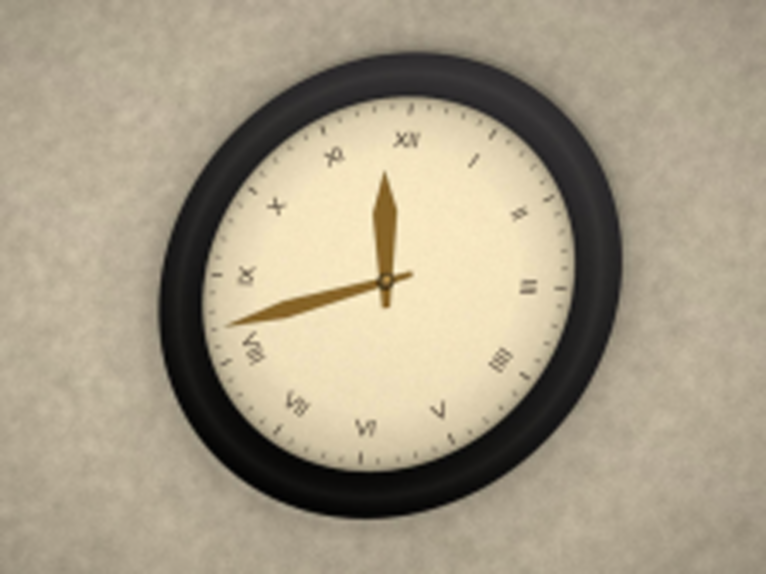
11:42
